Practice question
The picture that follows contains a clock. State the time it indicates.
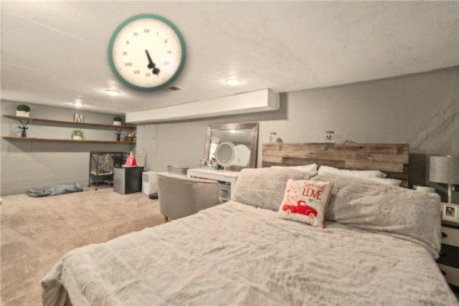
5:26
